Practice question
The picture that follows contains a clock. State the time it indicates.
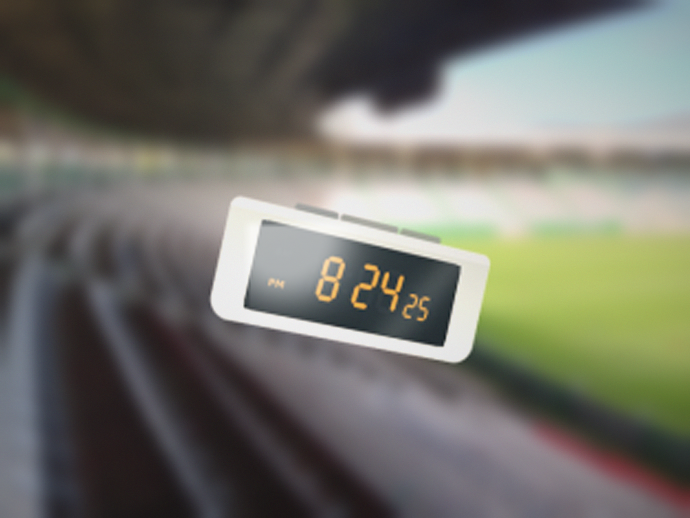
8:24:25
